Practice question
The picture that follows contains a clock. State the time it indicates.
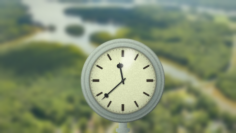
11:38
